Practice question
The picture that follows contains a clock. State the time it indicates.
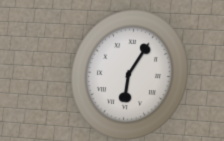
6:05
